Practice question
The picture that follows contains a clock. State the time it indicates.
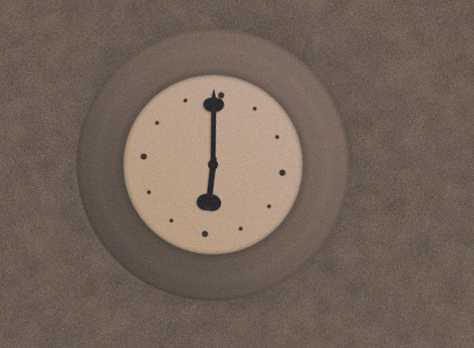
5:59
